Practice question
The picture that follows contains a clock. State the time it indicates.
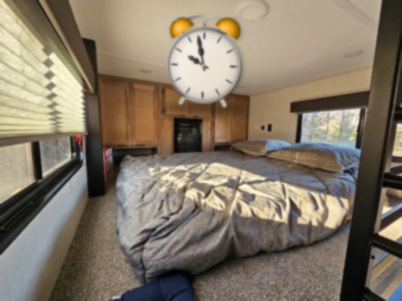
9:58
